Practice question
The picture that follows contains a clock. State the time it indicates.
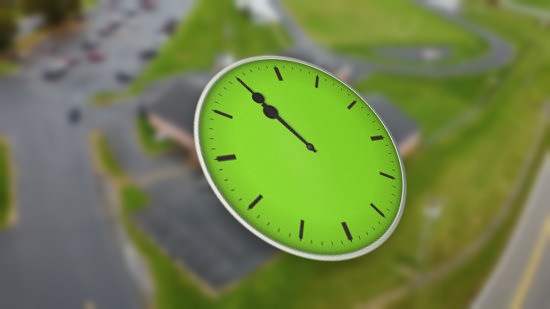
10:55
